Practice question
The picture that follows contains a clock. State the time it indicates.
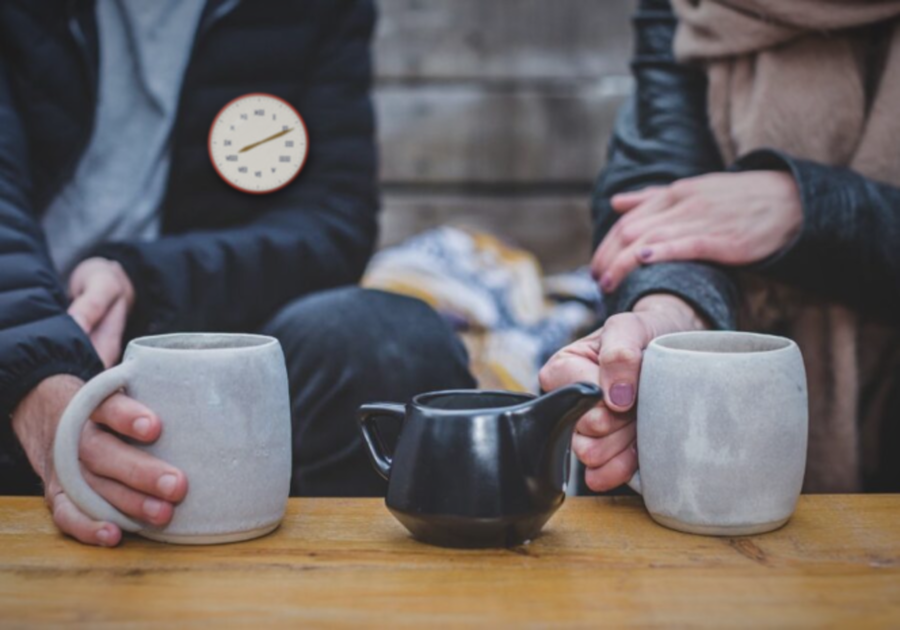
8:11
